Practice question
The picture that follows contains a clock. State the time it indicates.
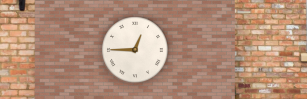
12:45
